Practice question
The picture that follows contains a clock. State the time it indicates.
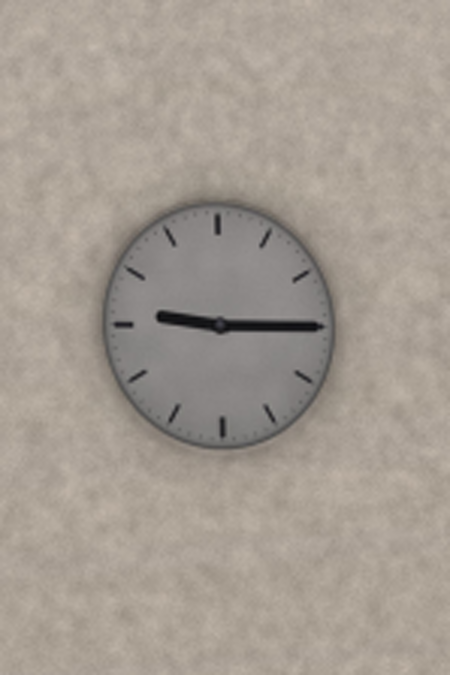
9:15
